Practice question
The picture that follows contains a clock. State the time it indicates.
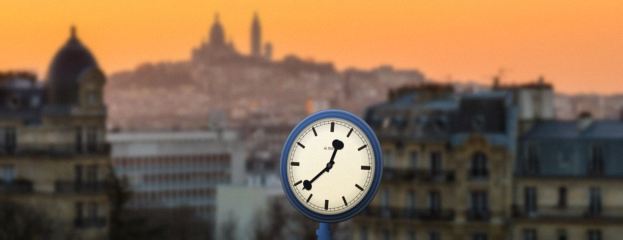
12:38
